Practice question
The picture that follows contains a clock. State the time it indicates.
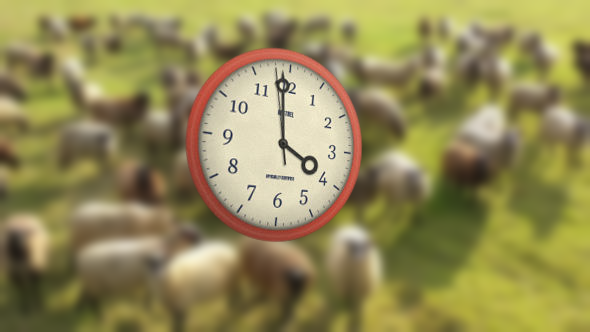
3:58:58
